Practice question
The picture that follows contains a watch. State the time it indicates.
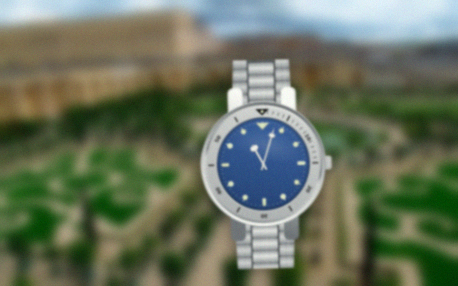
11:03
